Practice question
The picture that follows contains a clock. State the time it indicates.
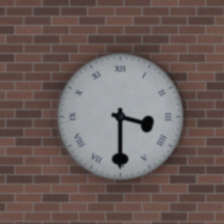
3:30
